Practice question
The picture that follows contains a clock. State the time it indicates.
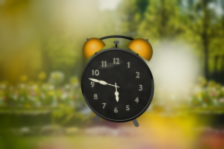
5:47
